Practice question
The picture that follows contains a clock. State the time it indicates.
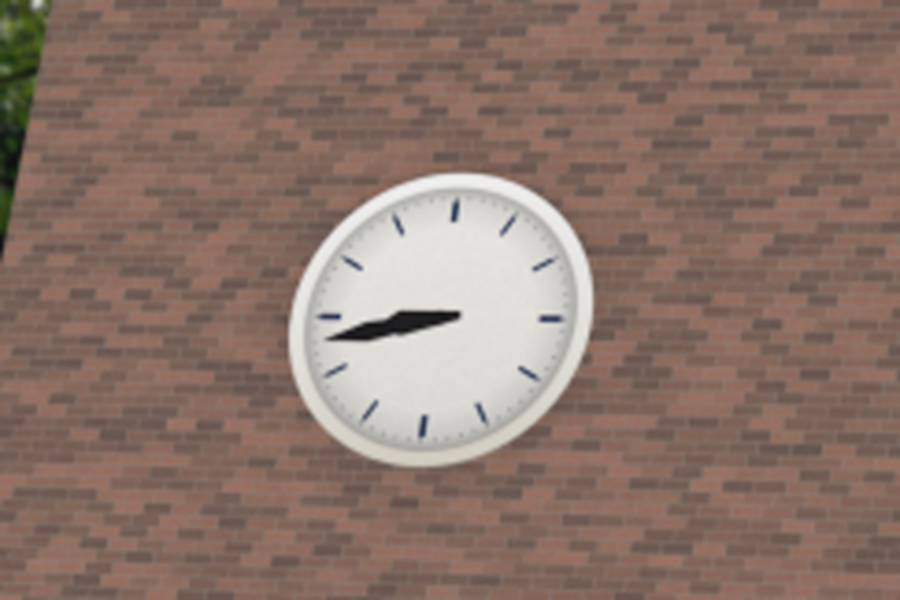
8:43
